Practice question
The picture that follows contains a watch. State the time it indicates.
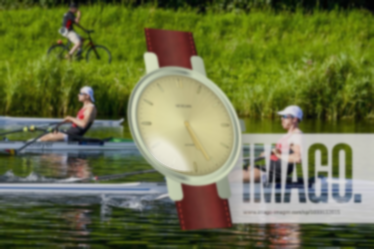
5:26
